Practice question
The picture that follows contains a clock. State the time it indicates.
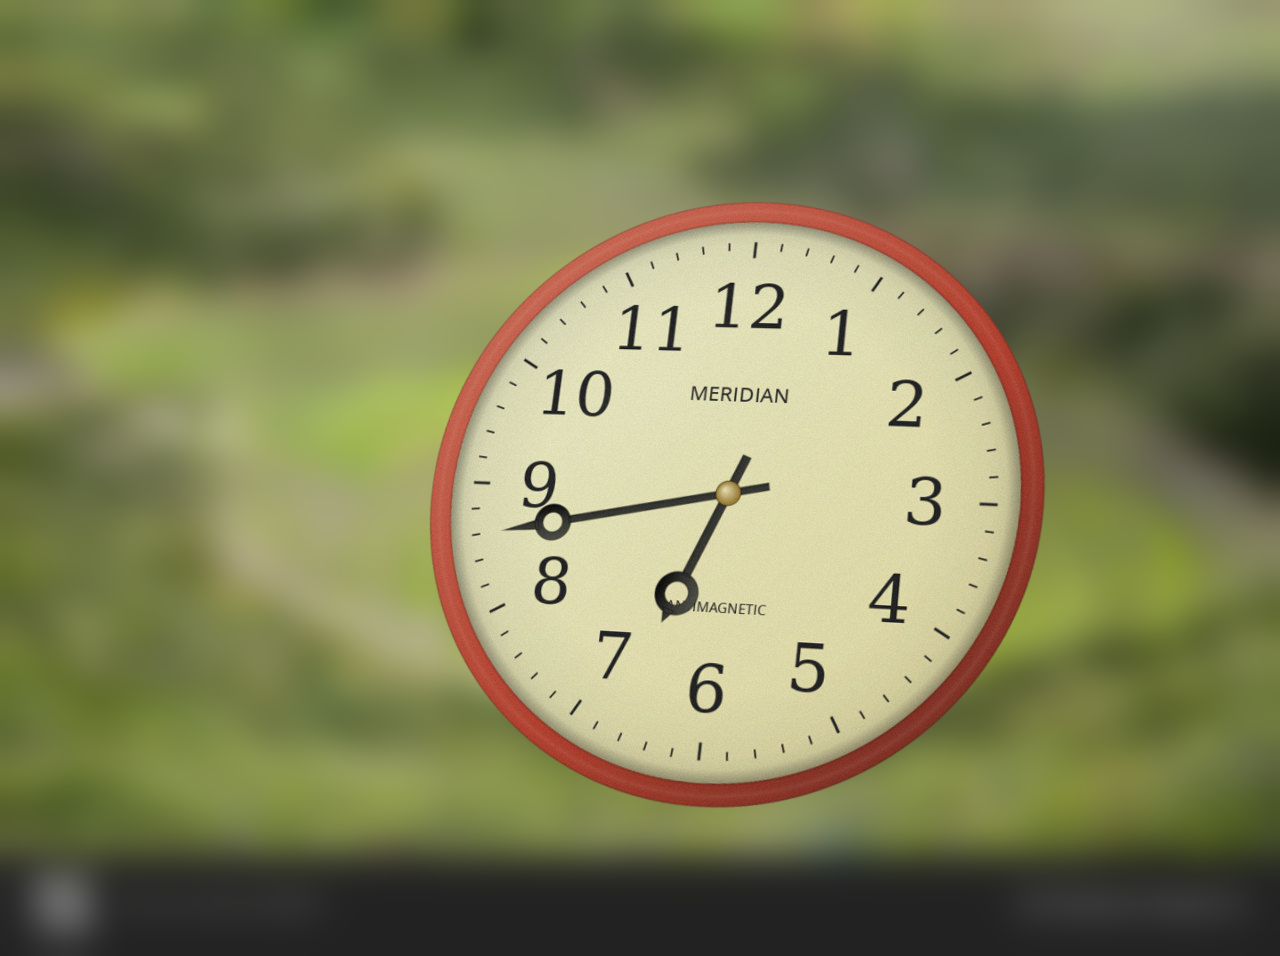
6:43
